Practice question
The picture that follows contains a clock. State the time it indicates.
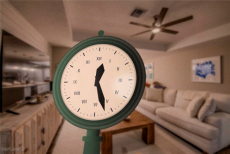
12:27
